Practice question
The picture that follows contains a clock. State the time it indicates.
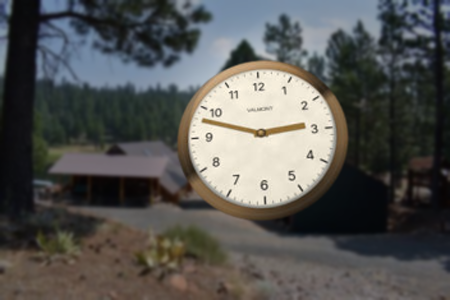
2:48
